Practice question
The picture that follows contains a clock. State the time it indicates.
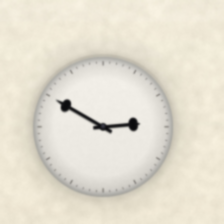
2:50
